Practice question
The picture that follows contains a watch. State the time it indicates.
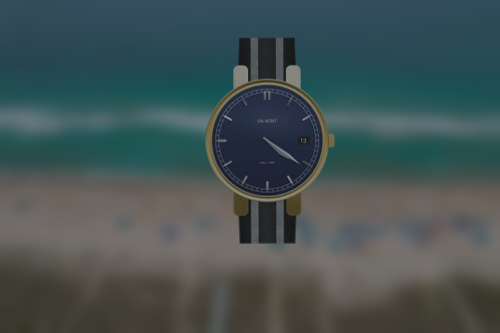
4:21
